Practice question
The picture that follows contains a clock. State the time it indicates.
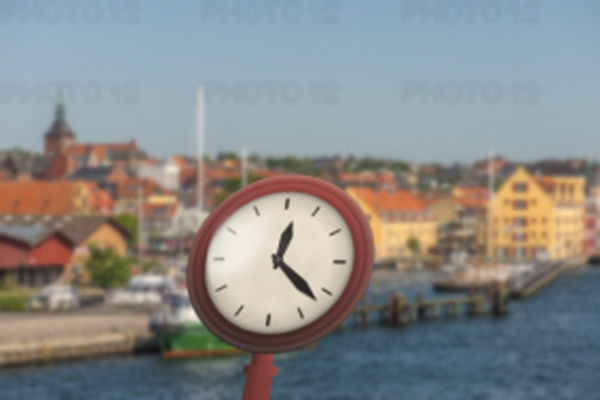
12:22
